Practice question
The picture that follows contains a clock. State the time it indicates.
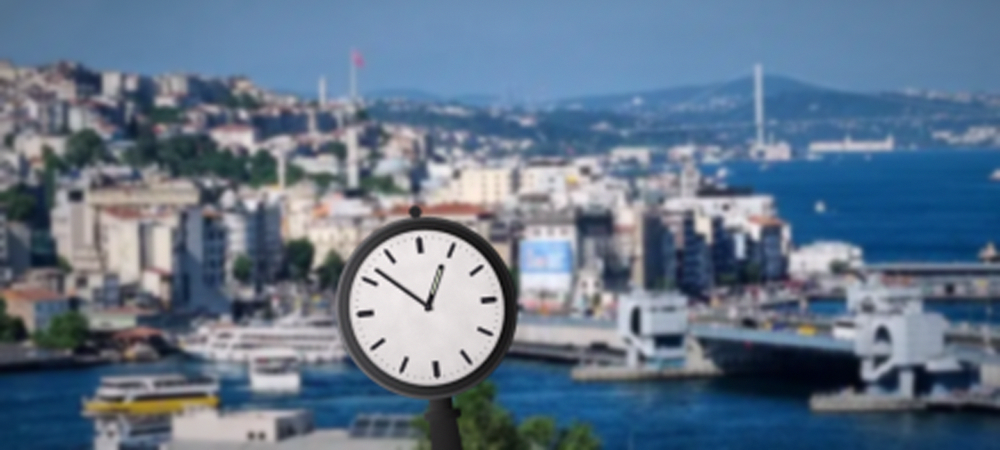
12:52
